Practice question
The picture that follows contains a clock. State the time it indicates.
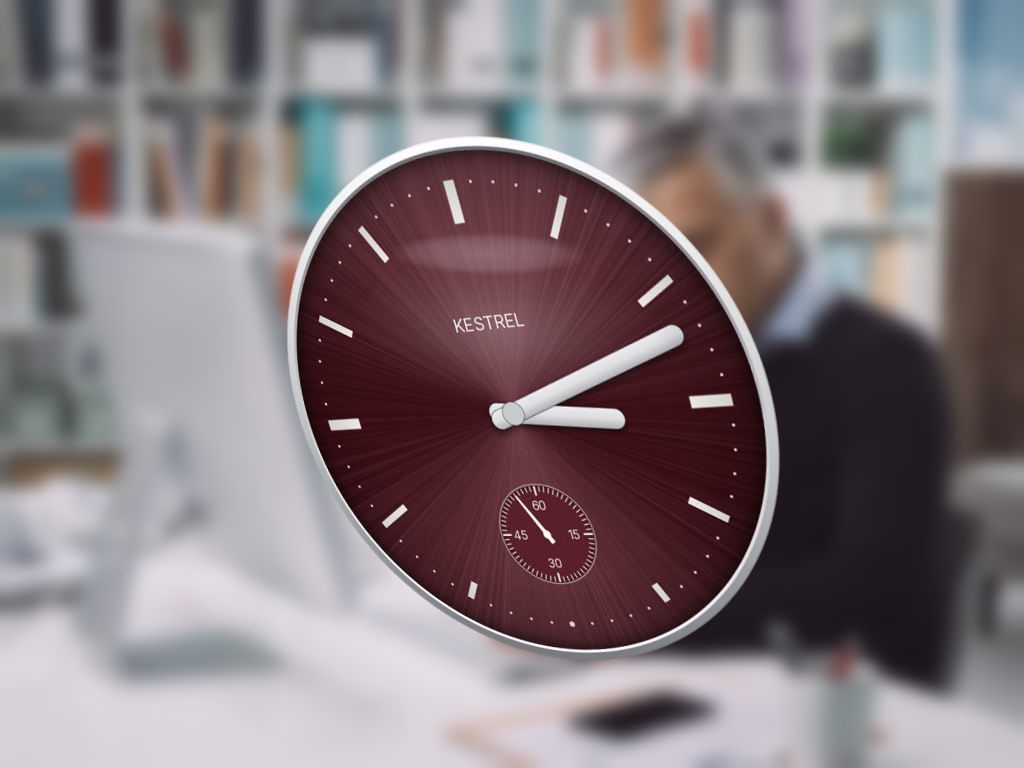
3:11:55
